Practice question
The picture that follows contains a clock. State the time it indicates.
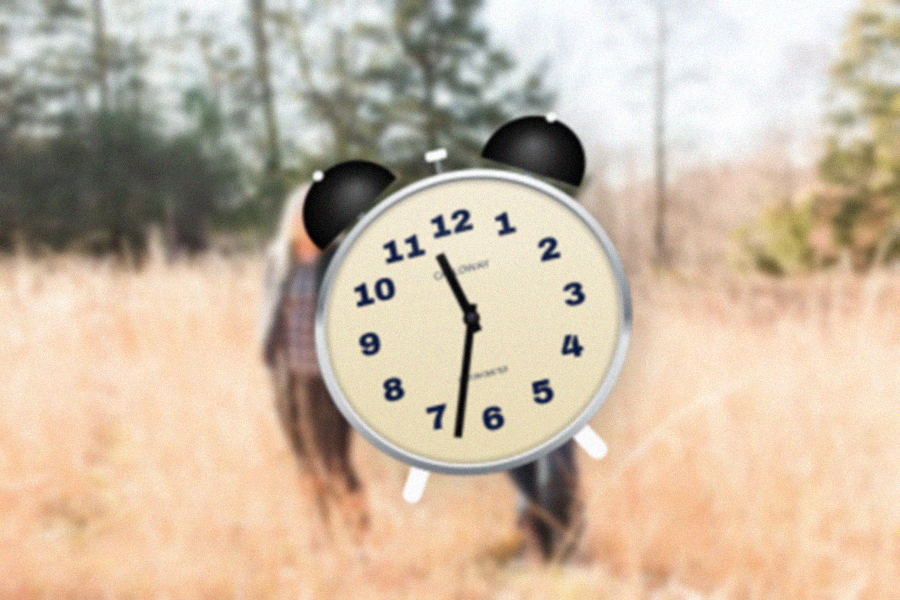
11:33
